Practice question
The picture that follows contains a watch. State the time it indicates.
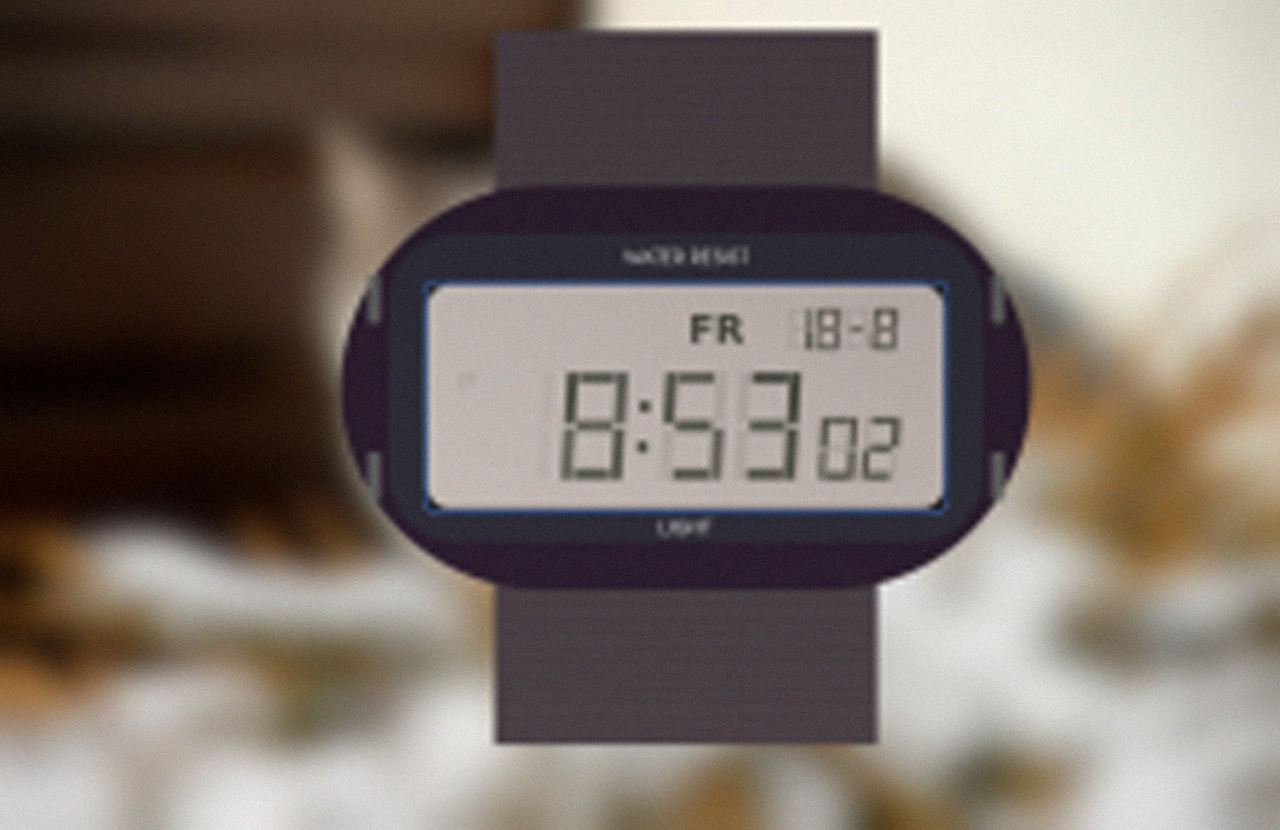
8:53:02
